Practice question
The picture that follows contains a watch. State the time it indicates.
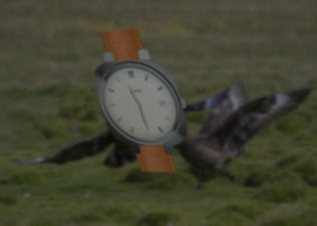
11:29
